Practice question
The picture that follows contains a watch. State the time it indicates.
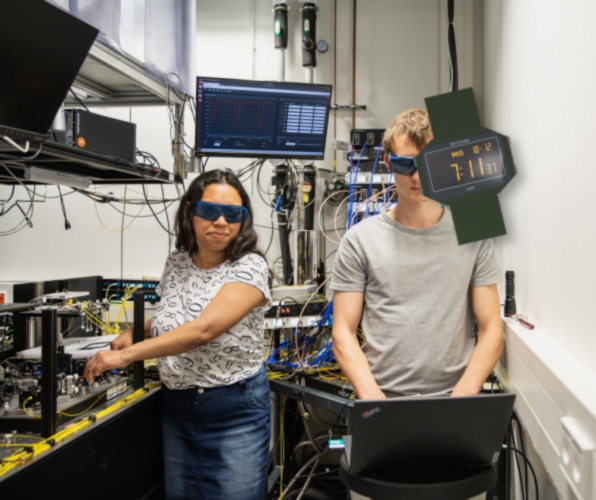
7:11
